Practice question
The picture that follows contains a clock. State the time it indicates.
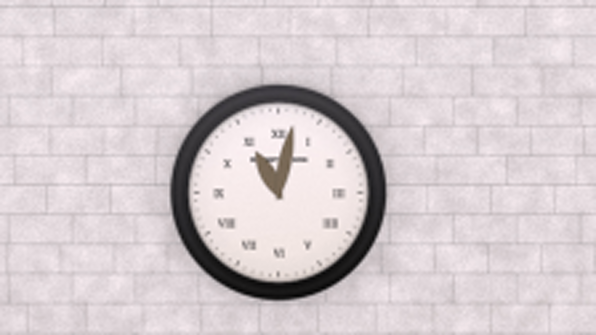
11:02
